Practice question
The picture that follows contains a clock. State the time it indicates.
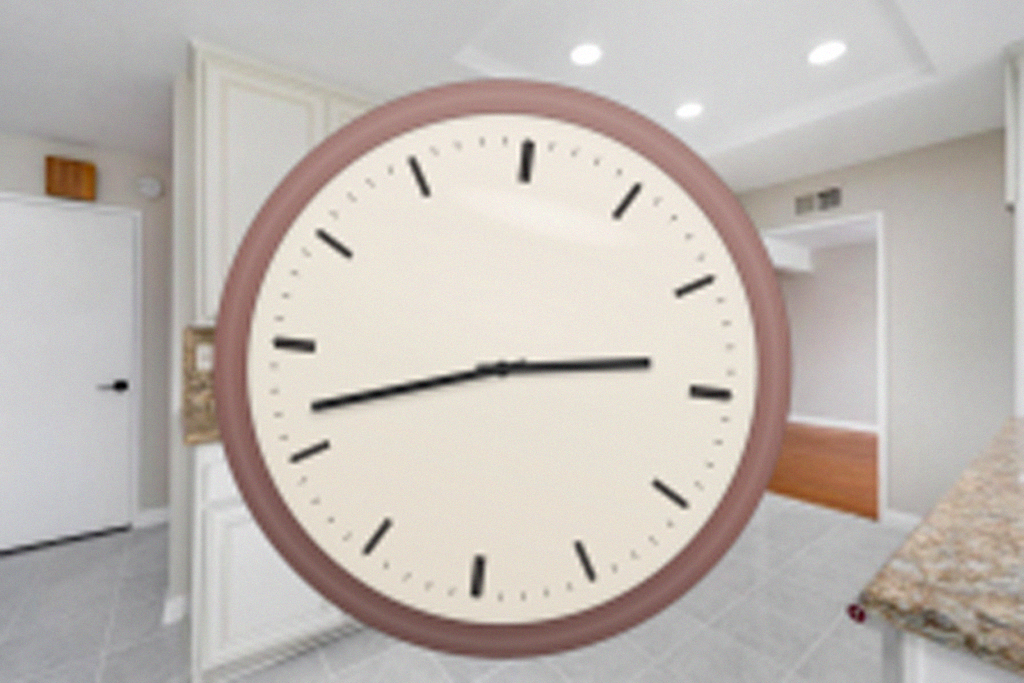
2:42
